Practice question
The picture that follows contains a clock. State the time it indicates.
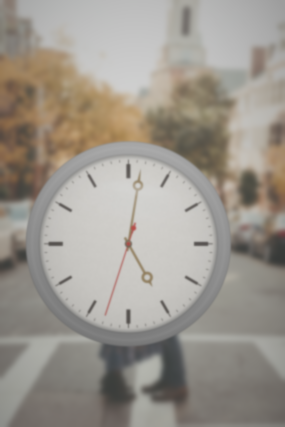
5:01:33
